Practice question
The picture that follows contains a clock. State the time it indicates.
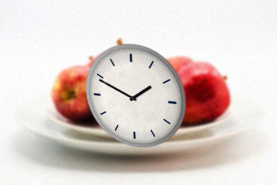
1:49
